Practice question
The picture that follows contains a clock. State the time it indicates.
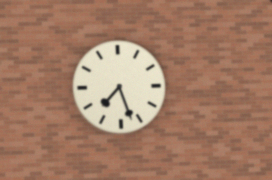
7:27
